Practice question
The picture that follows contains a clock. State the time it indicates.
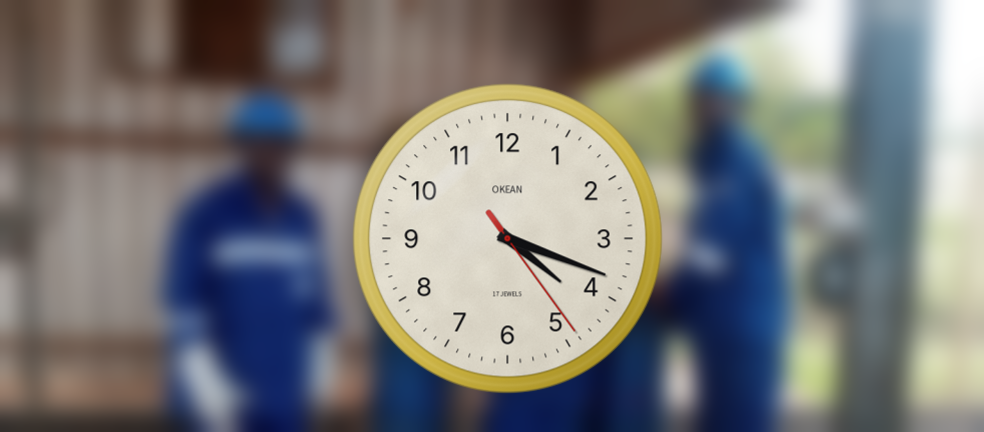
4:18:24
